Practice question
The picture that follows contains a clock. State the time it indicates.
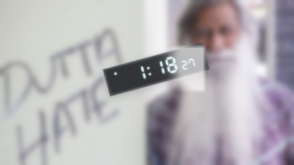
1:18:27
